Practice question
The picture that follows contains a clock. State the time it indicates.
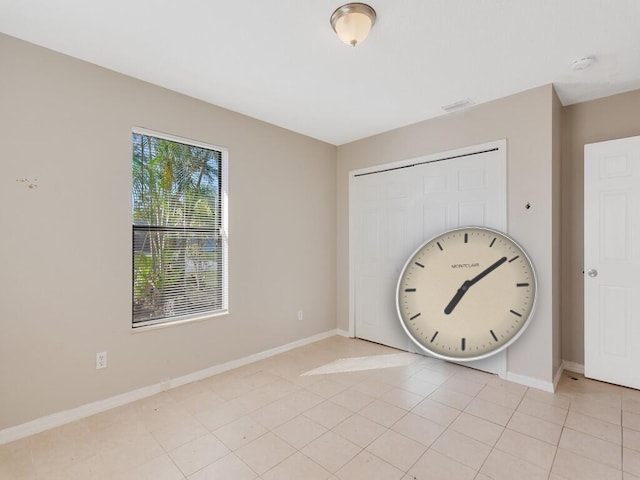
7:09
